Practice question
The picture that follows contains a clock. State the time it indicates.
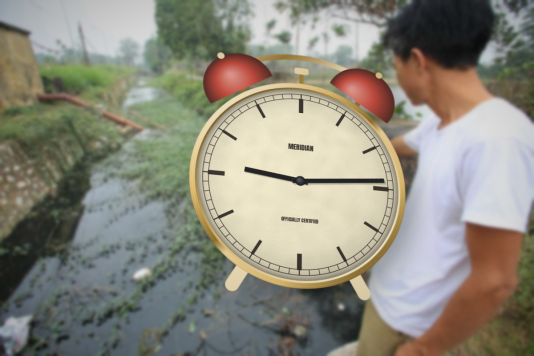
9:14
